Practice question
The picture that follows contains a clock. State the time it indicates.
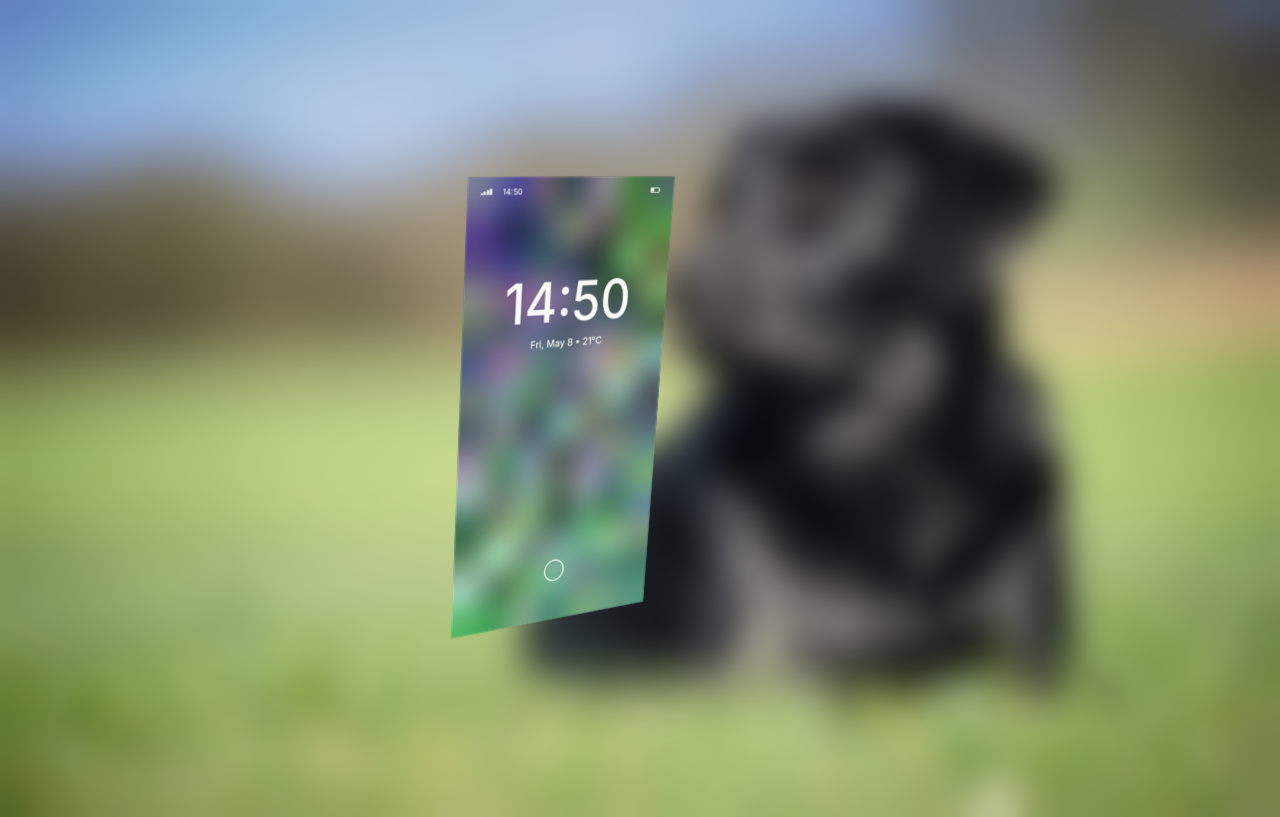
14:50
